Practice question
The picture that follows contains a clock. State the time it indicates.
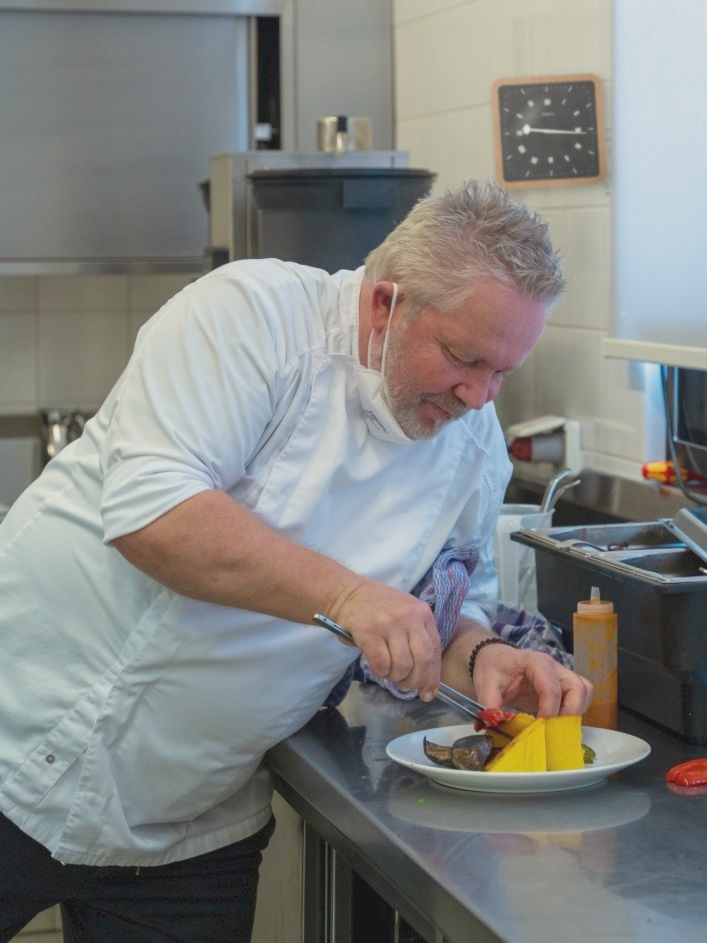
9:16
